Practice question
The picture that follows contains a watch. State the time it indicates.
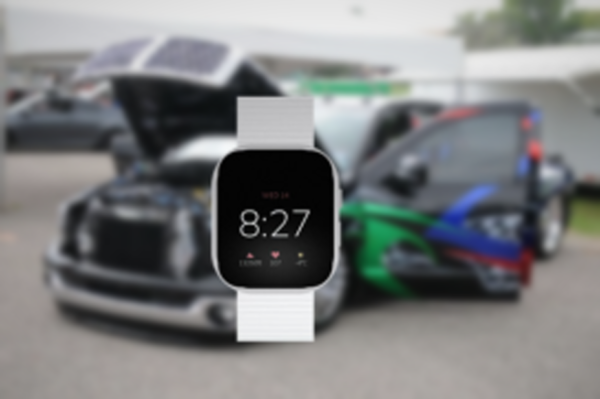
8:27
